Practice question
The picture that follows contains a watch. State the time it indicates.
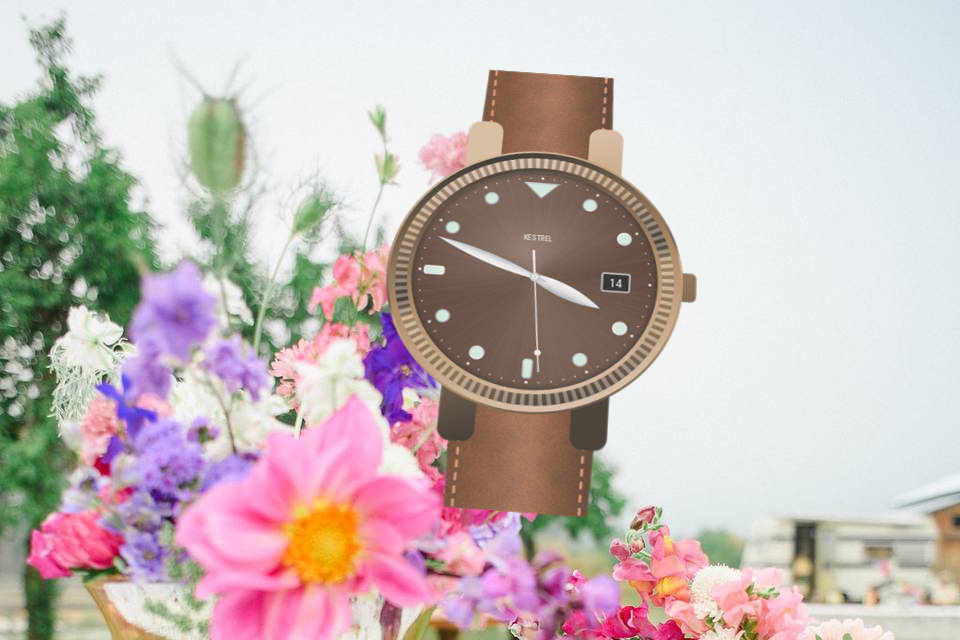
3:48:29
